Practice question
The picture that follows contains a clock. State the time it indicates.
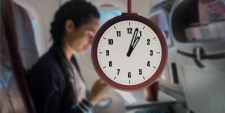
1:03
